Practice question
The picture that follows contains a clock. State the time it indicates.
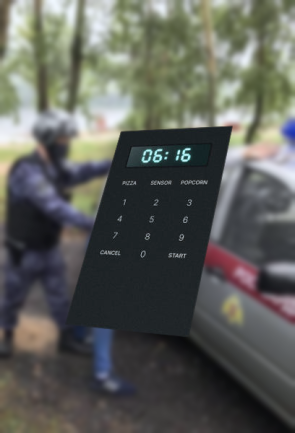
6:16
